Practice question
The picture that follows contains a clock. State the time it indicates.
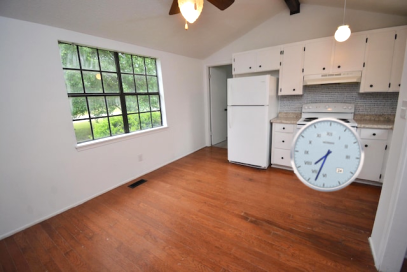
7:33
